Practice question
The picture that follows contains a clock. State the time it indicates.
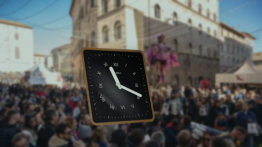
11:19
